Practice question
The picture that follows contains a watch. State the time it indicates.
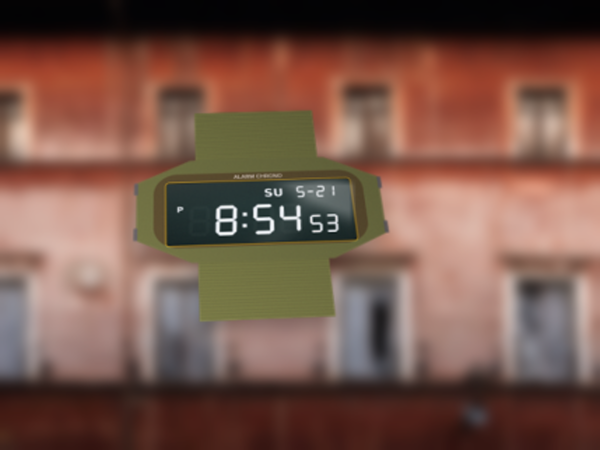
8:54:53
